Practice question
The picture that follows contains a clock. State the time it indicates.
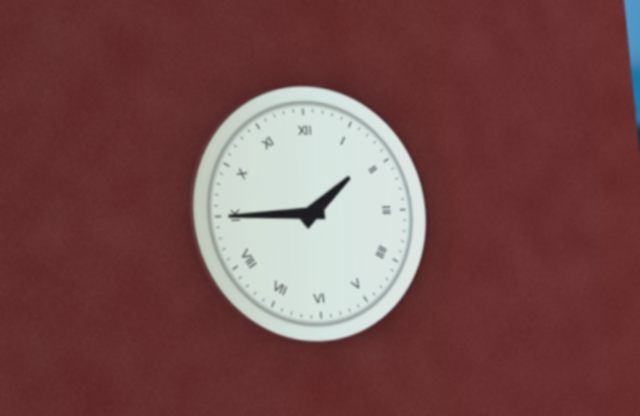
1:45
